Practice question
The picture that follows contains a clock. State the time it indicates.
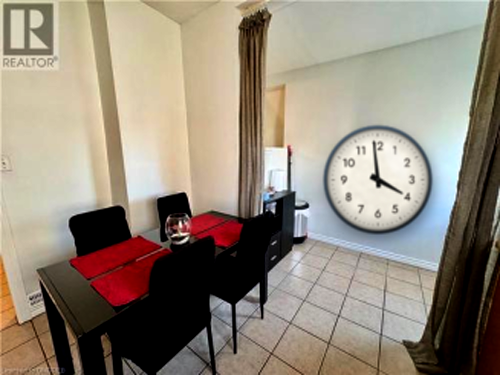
3:59
